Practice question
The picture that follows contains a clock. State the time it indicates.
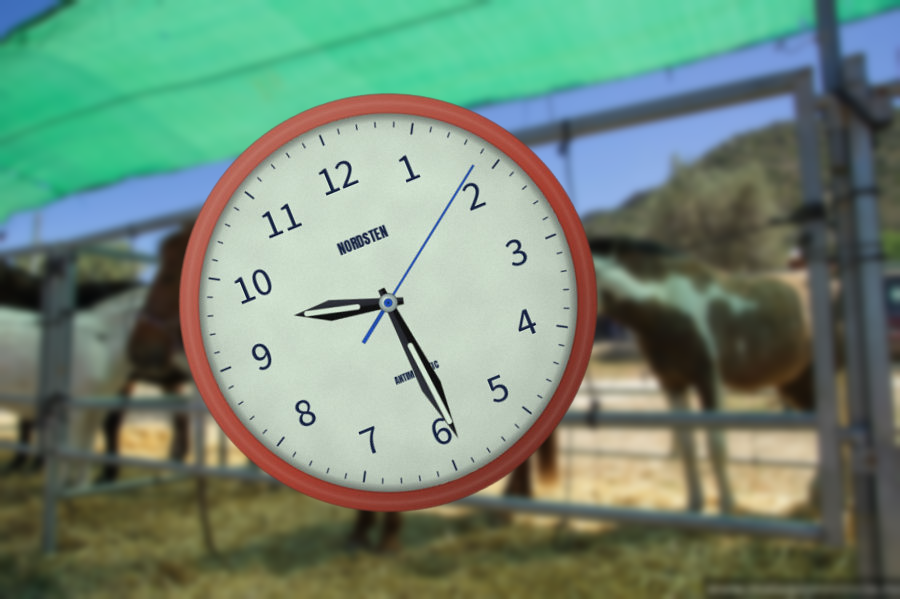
9:29:09
